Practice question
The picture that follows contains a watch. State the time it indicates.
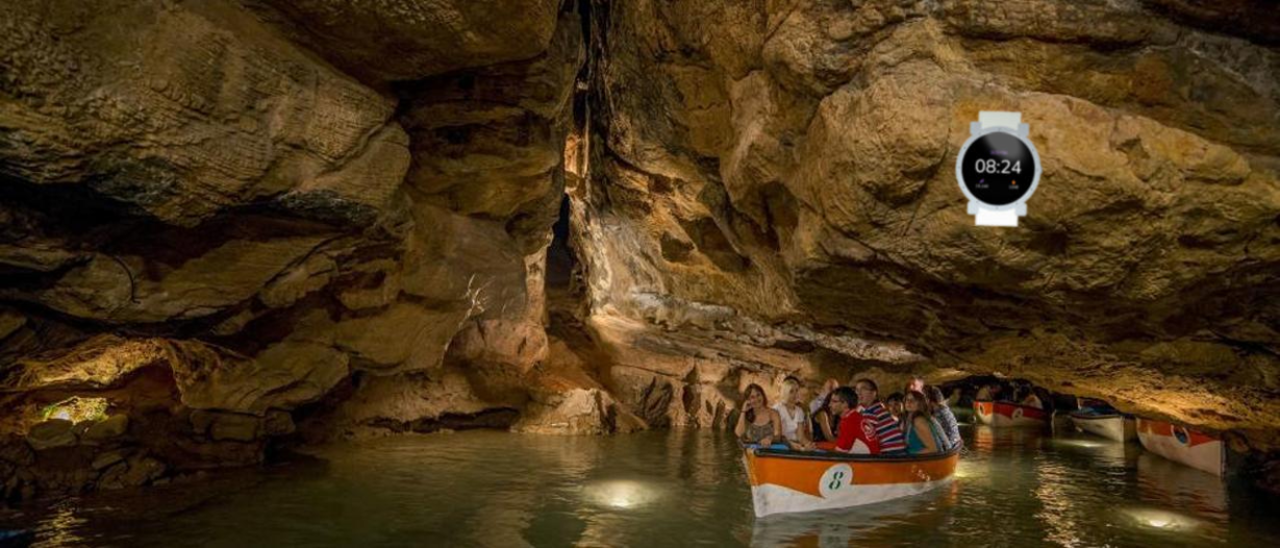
8:24
